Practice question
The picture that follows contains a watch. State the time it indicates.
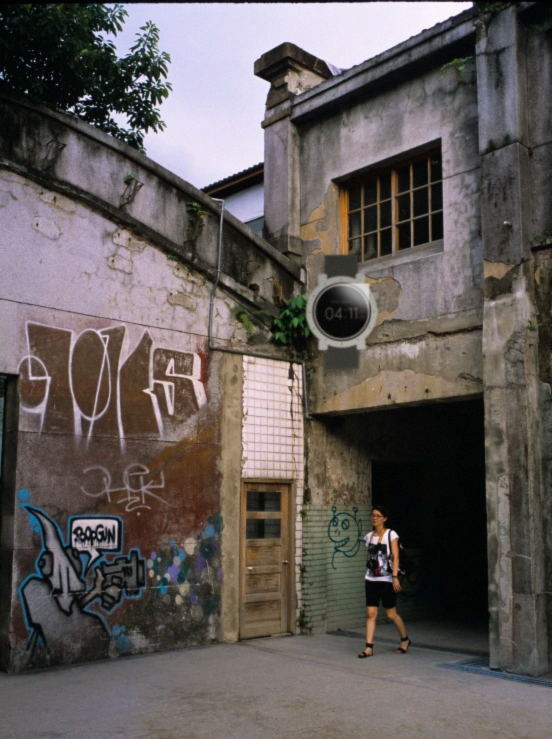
4:11
